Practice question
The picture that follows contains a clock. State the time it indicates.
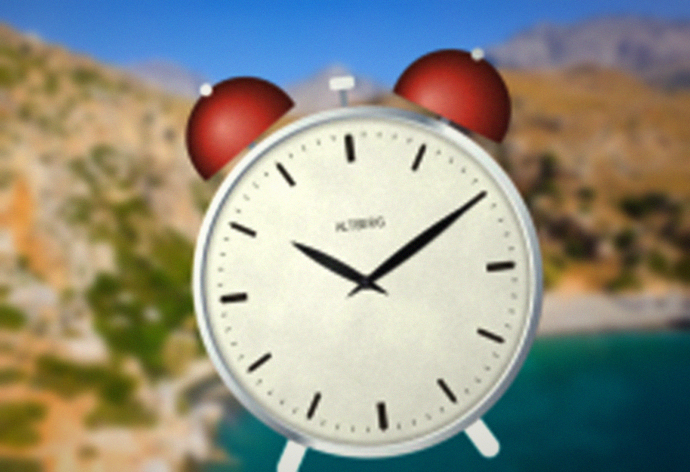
10:10
